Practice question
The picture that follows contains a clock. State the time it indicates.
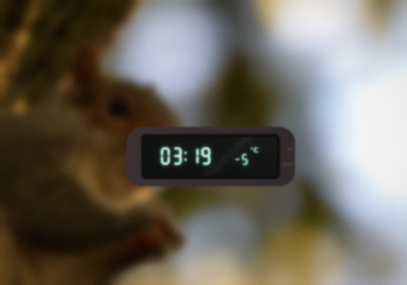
3:19
